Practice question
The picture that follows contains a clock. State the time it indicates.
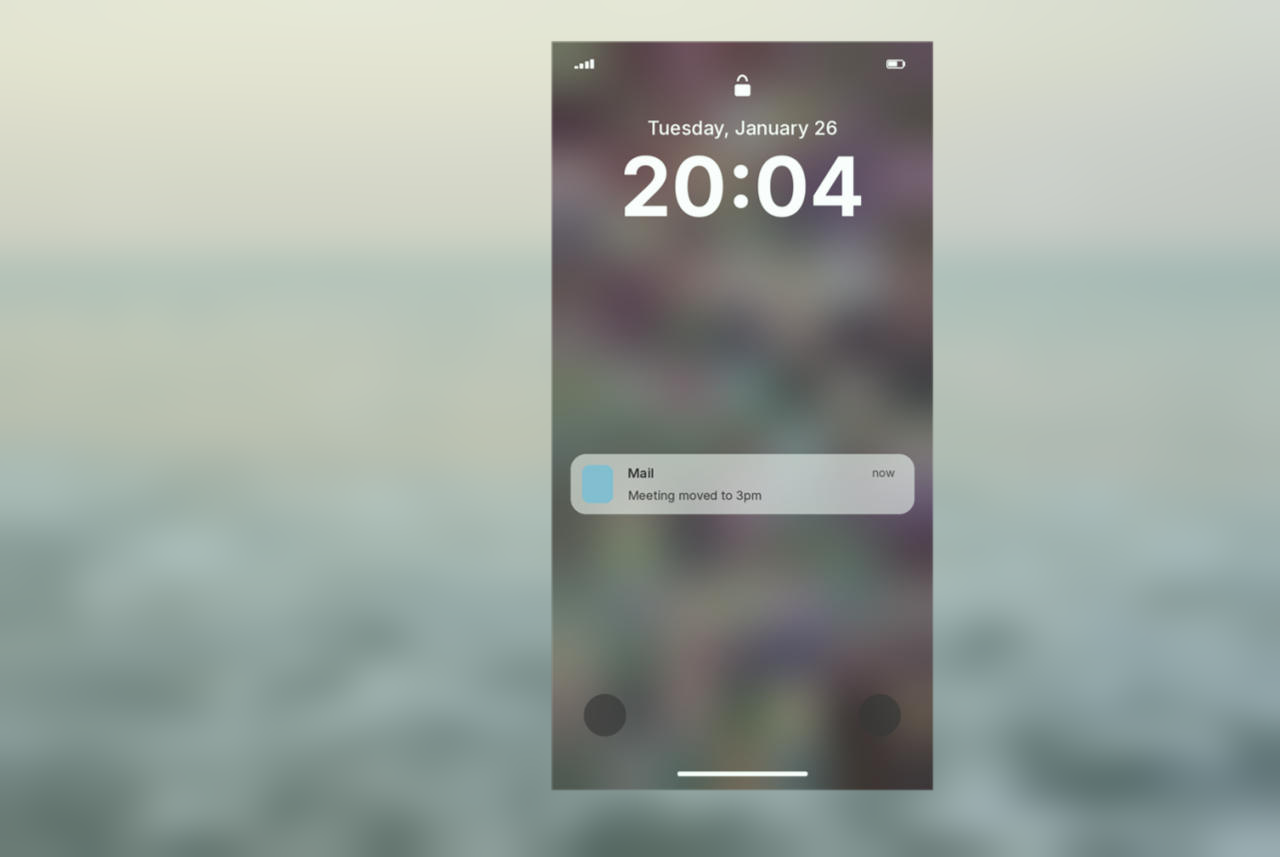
20:04
